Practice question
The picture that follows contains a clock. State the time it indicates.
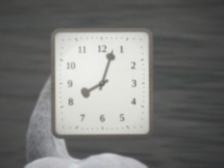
8:03
